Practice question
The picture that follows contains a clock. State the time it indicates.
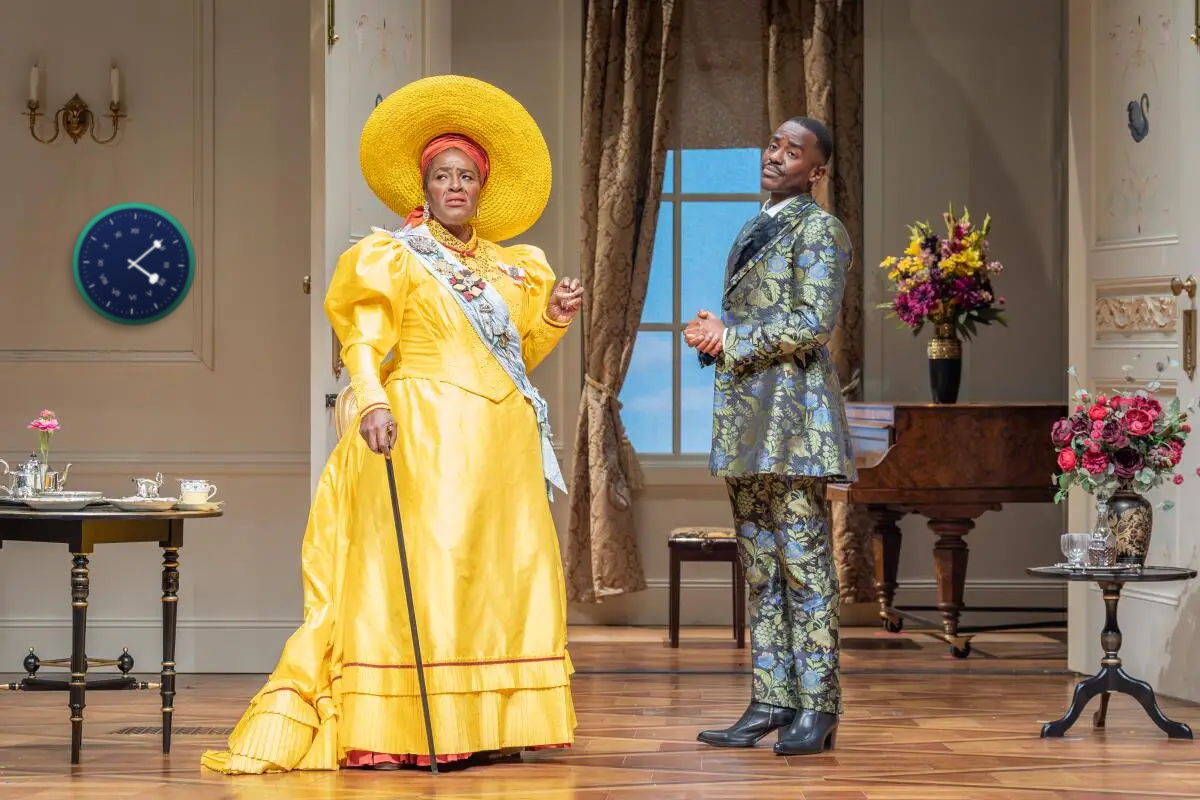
4:08
